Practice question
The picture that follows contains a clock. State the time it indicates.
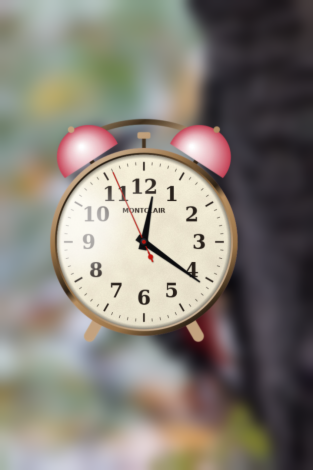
12:20:56
